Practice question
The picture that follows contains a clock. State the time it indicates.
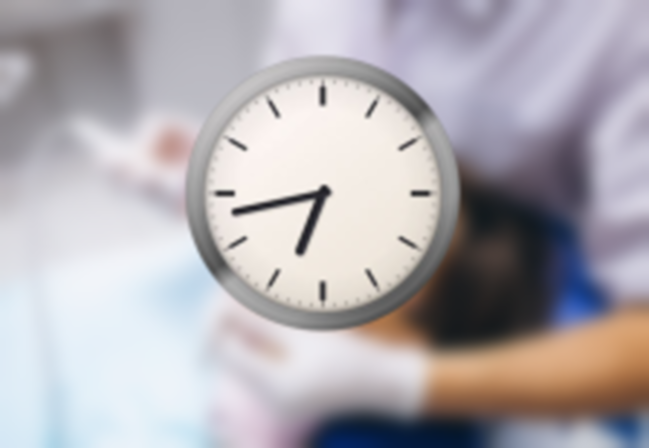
6:43
